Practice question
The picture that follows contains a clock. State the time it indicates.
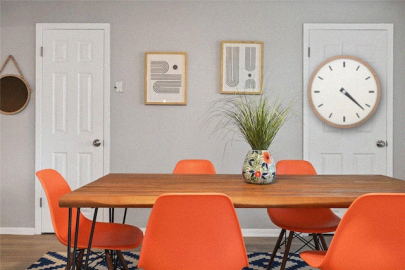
4:22
